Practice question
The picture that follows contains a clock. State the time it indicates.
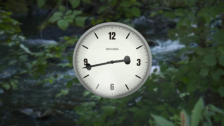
2:43
